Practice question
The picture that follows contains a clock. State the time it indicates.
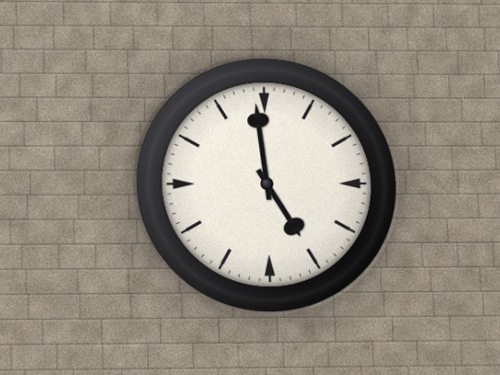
4:59
